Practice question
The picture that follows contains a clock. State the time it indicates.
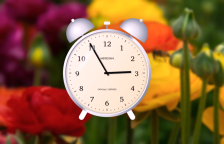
2:55
